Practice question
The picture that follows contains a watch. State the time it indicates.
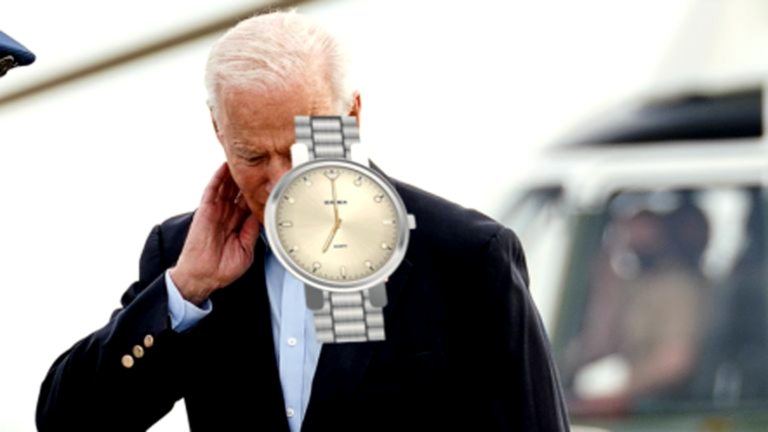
7:00
